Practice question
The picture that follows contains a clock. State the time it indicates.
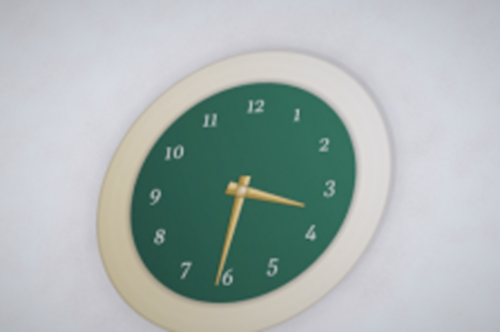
3:31
